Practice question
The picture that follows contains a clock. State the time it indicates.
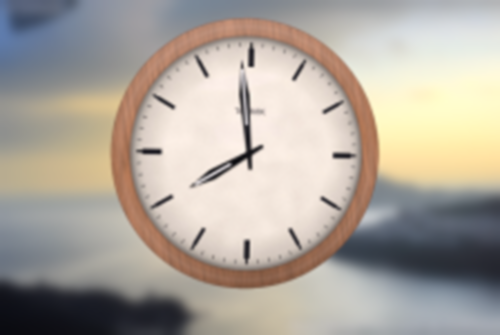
7:59
